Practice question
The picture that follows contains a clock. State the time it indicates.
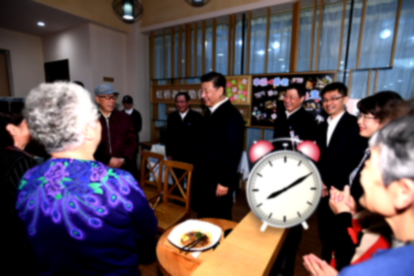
8:10
